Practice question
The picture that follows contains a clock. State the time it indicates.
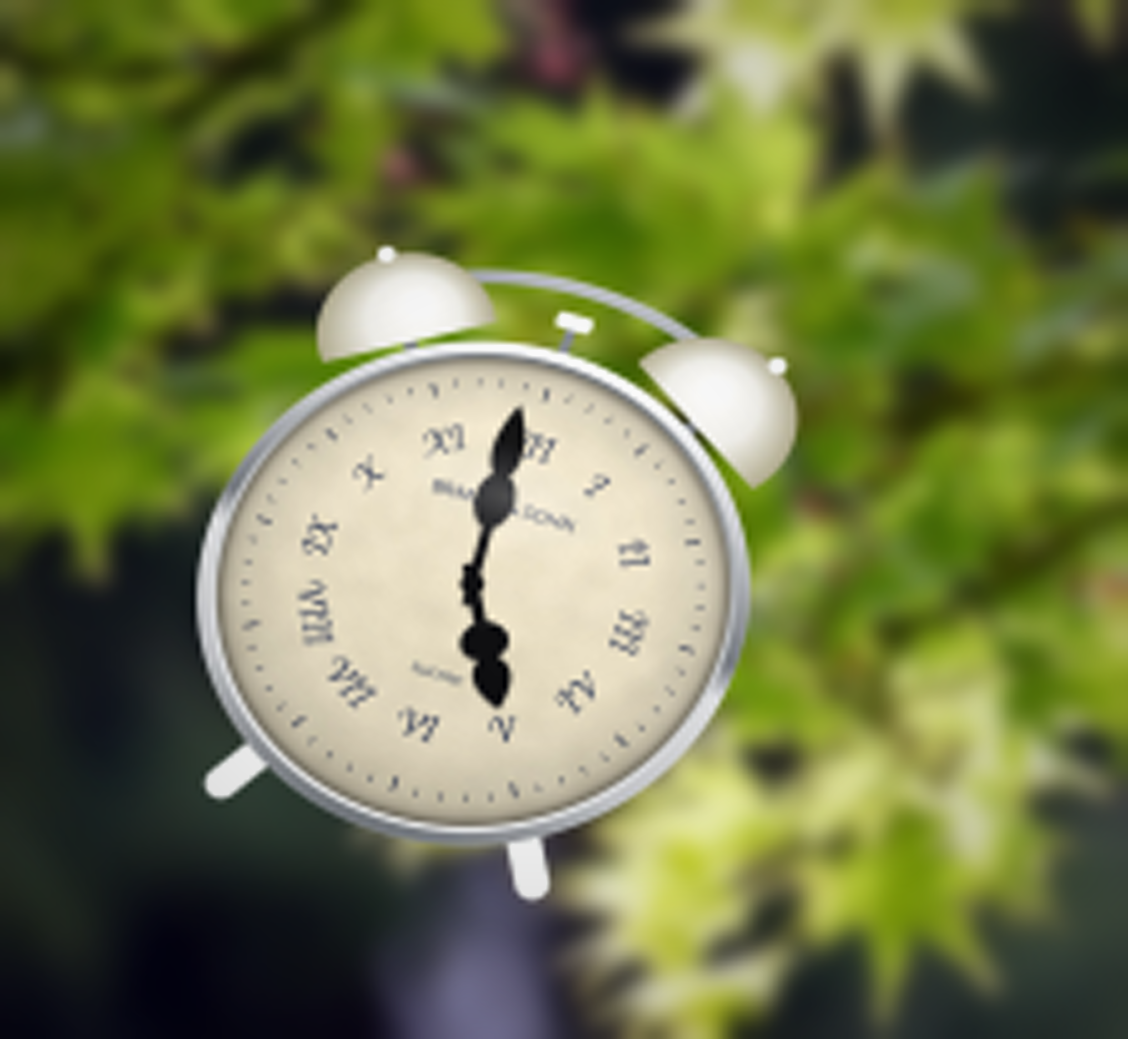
4:59
